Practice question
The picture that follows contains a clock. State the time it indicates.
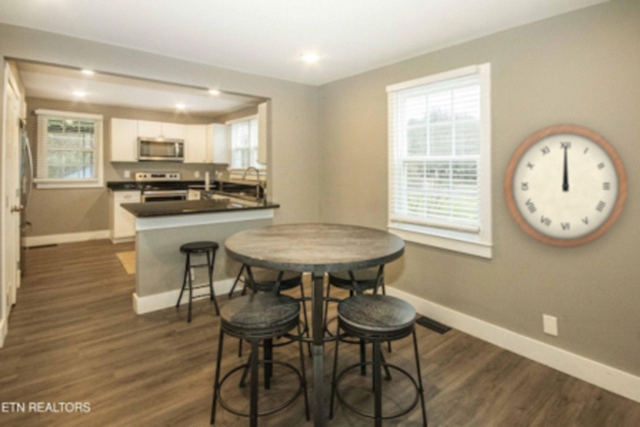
12:00
